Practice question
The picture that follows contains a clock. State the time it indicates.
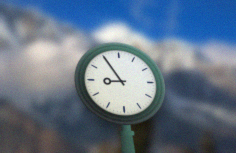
8:55
